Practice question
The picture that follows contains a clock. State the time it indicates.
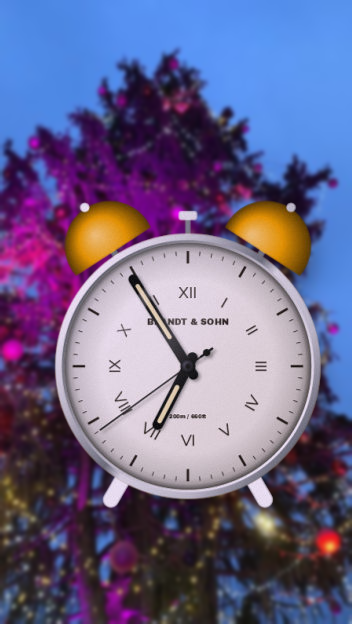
6:54:39
